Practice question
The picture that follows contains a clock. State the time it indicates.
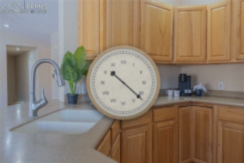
10:22
